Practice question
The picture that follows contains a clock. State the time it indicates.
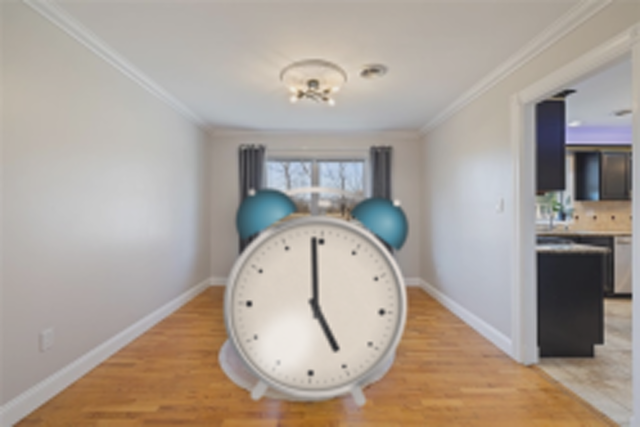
4:59
